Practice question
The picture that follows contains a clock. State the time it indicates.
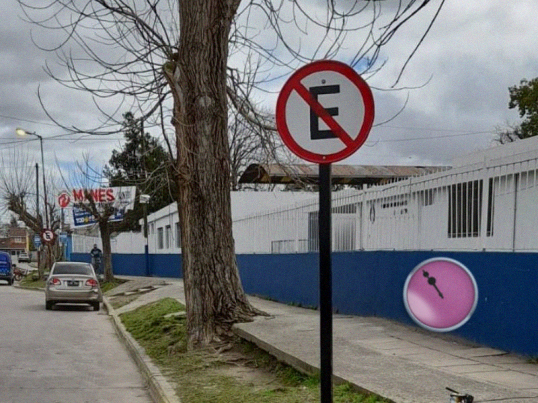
10:54
